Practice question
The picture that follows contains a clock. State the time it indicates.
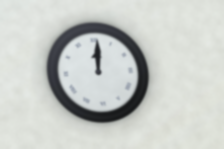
12:01
